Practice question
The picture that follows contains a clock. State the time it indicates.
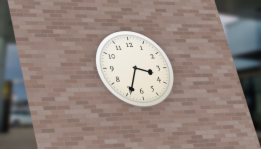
3:34
